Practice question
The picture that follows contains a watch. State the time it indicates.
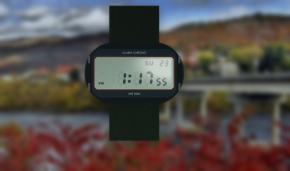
1:17:55
